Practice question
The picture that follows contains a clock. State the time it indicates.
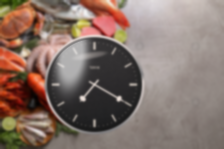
7:20
